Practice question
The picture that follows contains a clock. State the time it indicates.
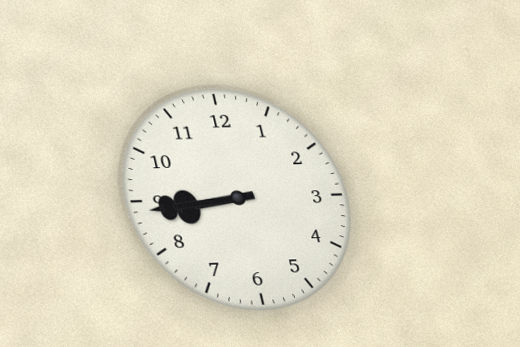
8:44
